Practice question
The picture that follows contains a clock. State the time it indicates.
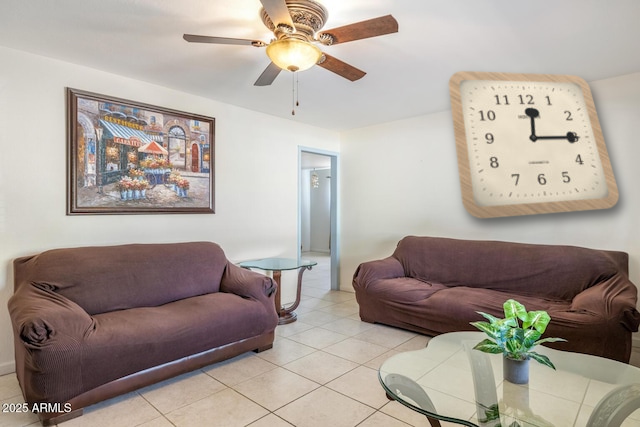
12:15
